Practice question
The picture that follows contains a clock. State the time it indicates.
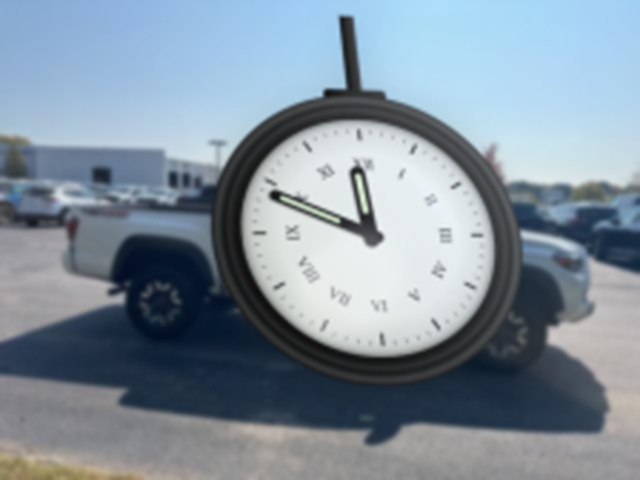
11:49
